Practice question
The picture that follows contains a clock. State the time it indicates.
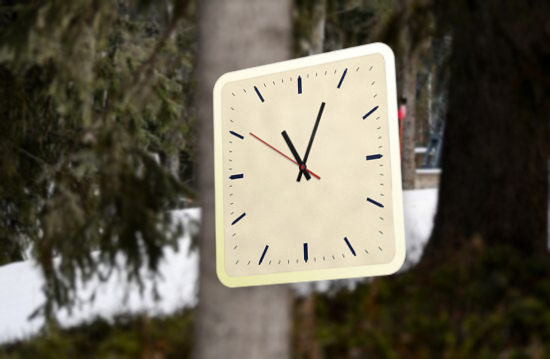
11:03:51
